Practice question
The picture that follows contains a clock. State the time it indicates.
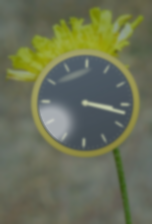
3:17
